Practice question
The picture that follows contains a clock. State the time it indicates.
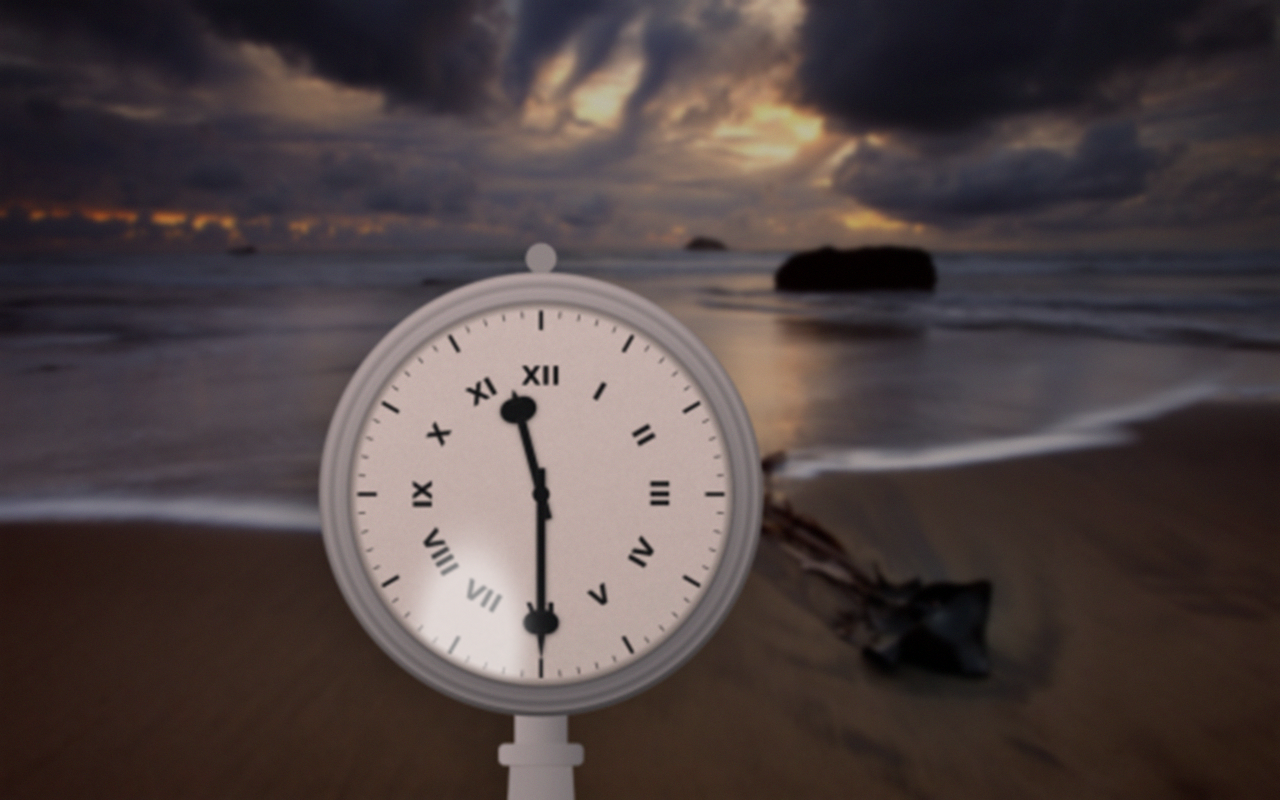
11:30
